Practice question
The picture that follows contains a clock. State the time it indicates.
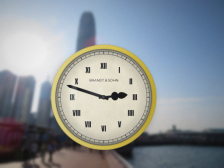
2:48
